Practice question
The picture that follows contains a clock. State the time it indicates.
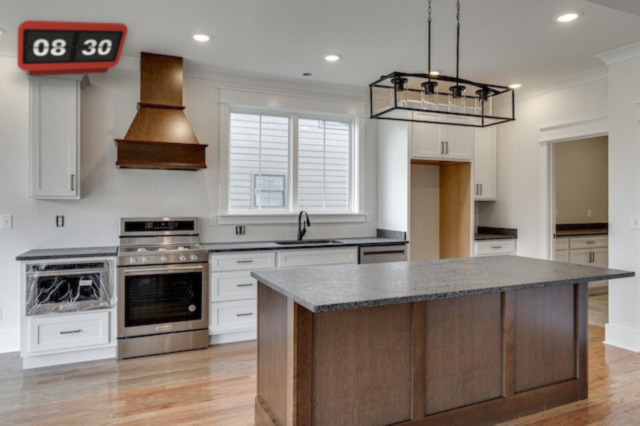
8:30
